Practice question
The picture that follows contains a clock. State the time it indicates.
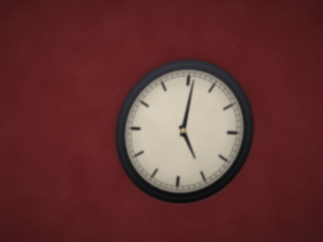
5:01
